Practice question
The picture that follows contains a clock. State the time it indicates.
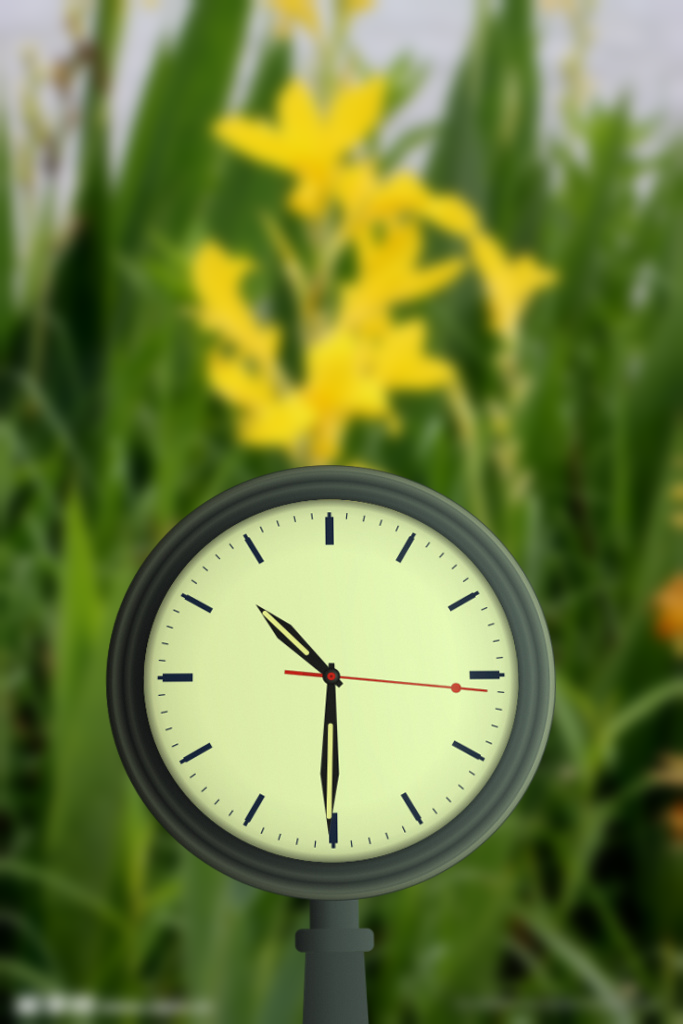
10:30:16
